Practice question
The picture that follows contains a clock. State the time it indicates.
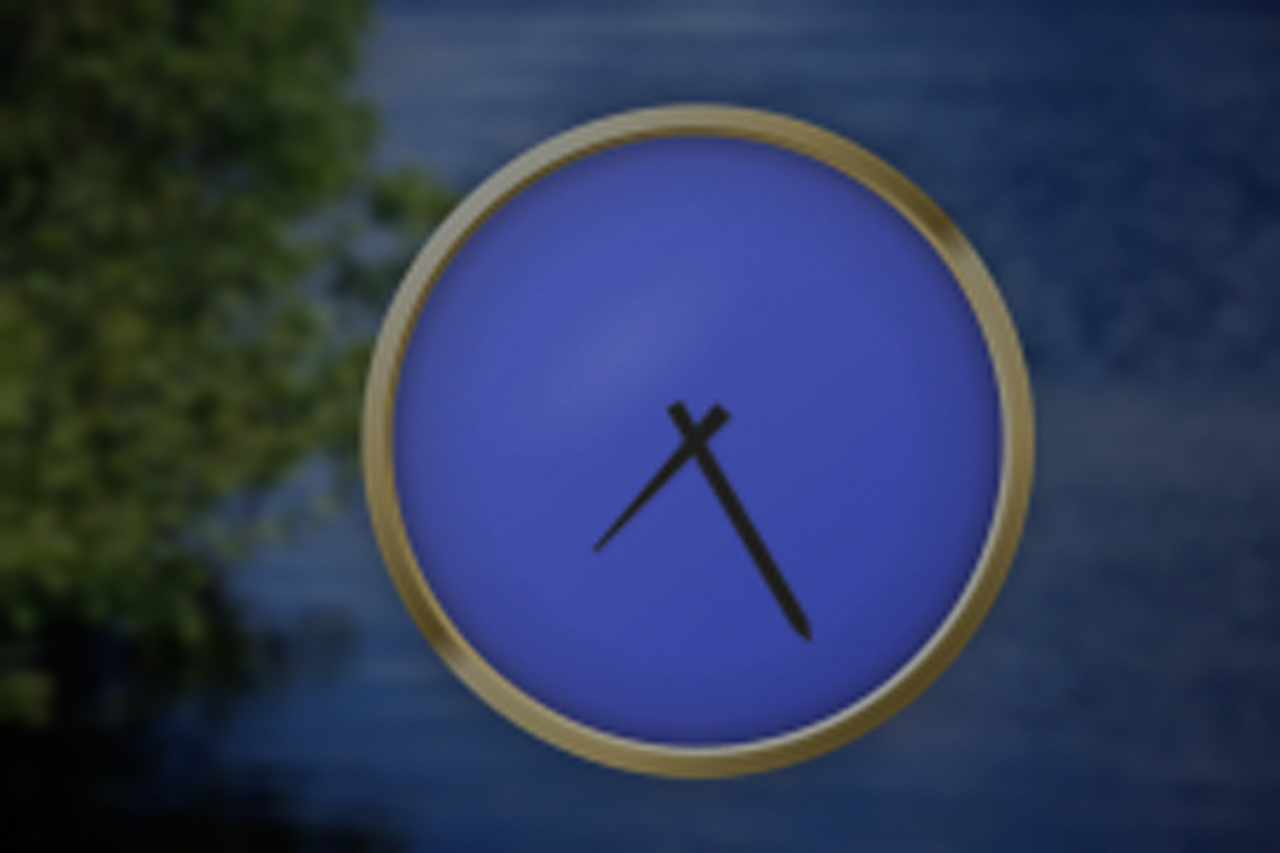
7:25
